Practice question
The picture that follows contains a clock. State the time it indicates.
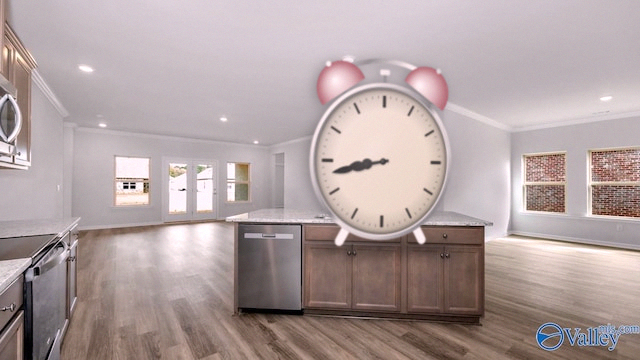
8:43
